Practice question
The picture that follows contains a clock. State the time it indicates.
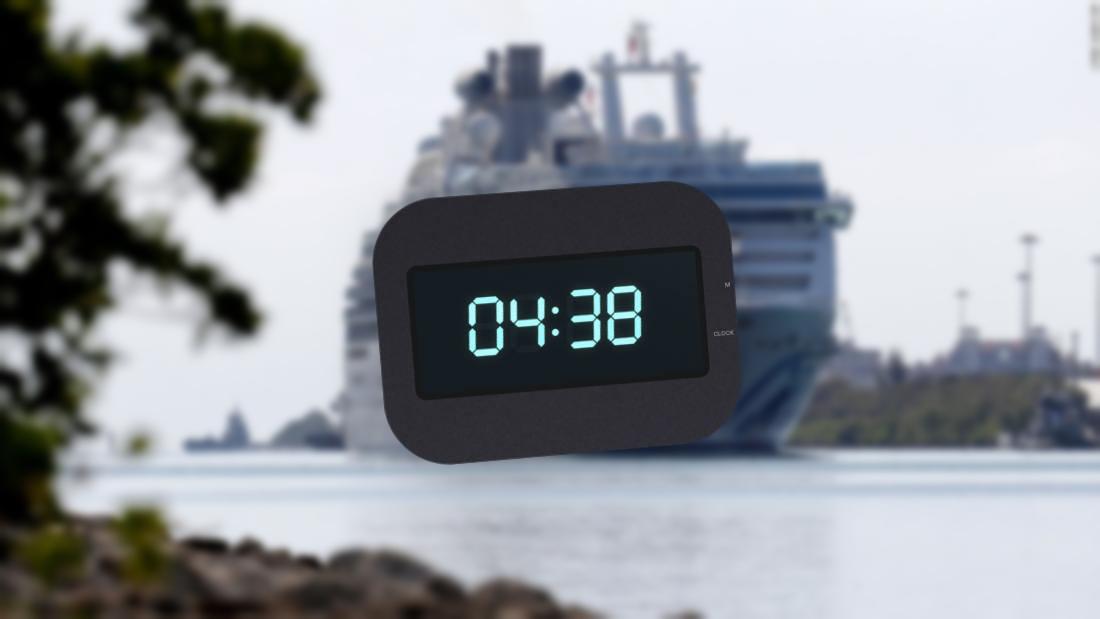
4:38
